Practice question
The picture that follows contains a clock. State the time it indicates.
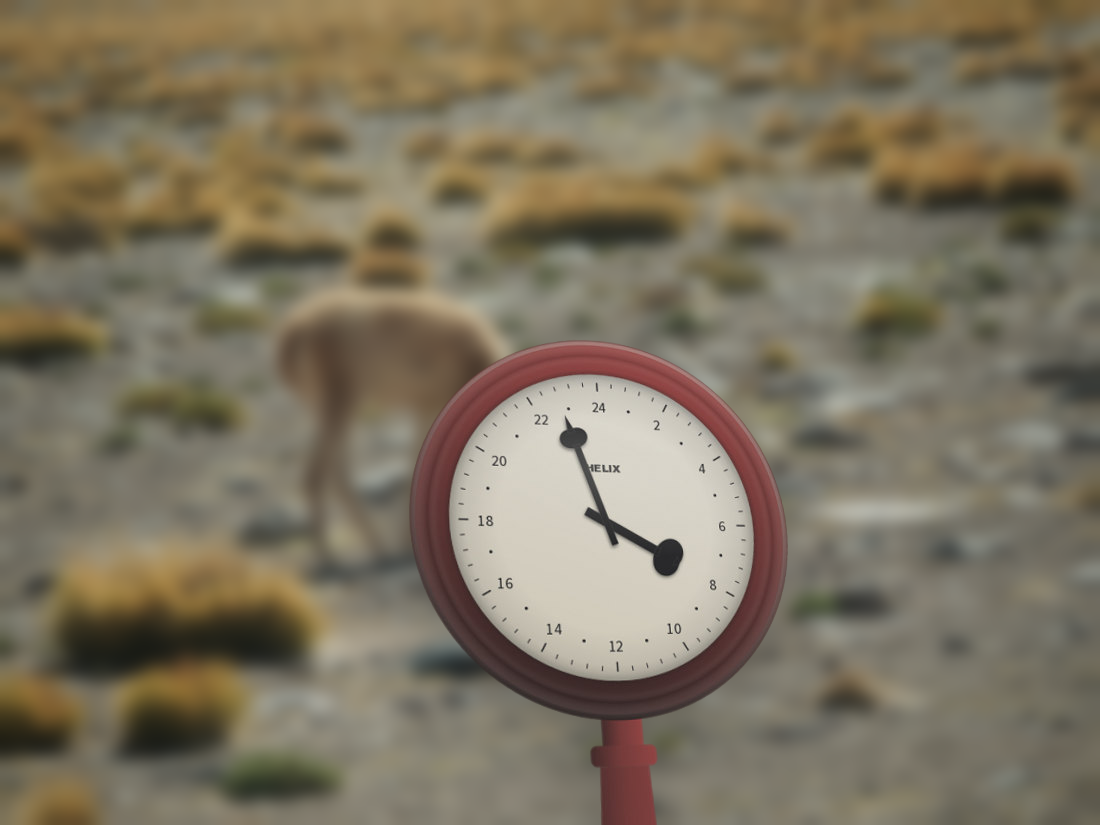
7:57
